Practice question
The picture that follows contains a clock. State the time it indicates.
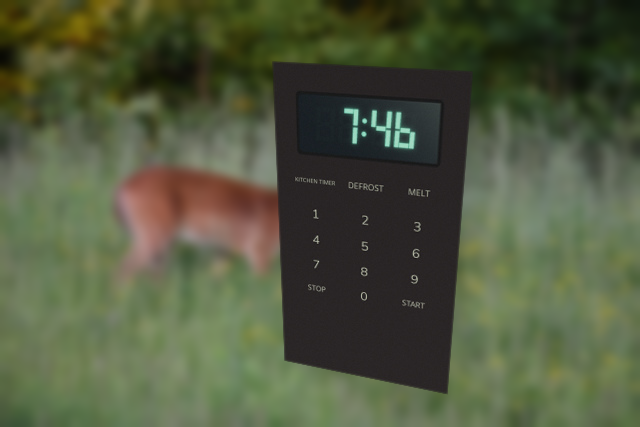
7:46
